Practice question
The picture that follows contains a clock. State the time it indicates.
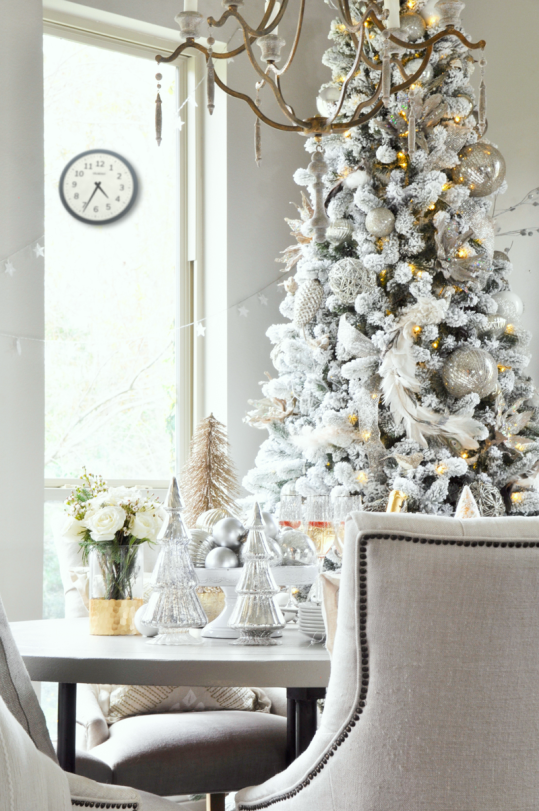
4:34
